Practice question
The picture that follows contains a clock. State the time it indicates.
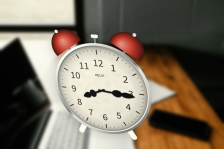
8:16
